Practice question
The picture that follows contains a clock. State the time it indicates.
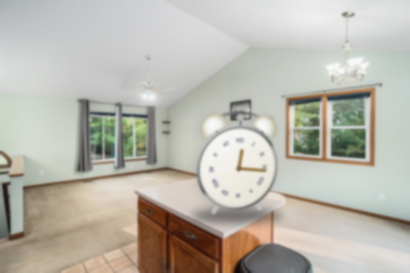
12:16
